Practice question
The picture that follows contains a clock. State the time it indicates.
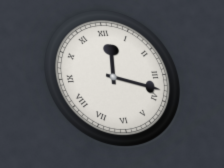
12:18
